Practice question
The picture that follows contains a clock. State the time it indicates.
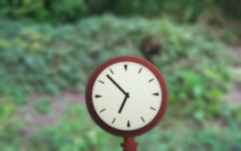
6:53
